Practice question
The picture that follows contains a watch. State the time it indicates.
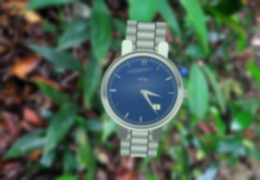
3:24
